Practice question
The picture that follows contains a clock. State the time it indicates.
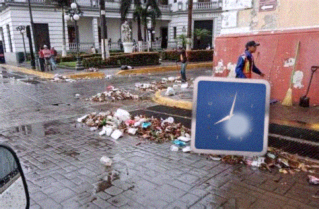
8:02
